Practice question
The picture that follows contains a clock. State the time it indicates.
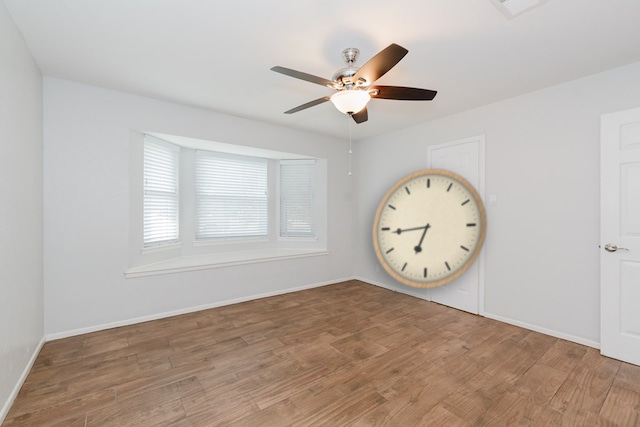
6:44
